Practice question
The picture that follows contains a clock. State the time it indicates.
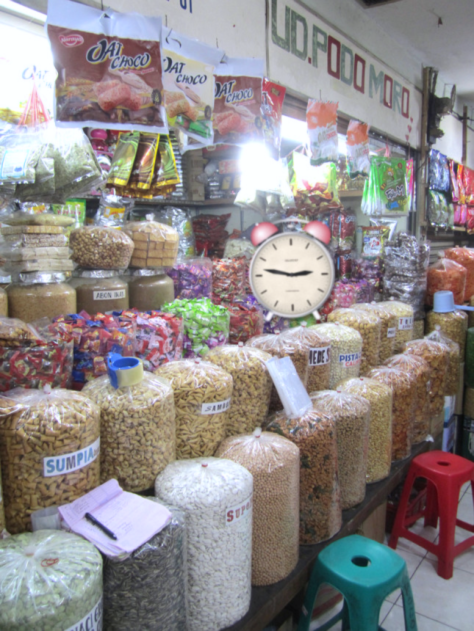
2:47
